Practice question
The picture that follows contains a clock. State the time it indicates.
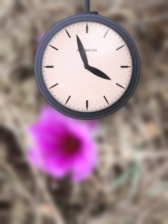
3:57
